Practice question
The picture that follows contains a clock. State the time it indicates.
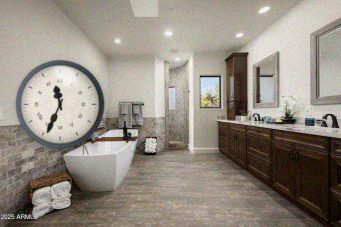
11:34
